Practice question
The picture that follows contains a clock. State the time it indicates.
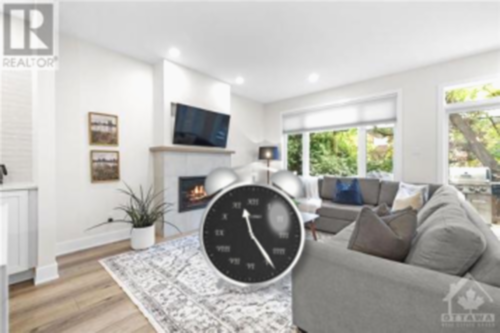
11:24
